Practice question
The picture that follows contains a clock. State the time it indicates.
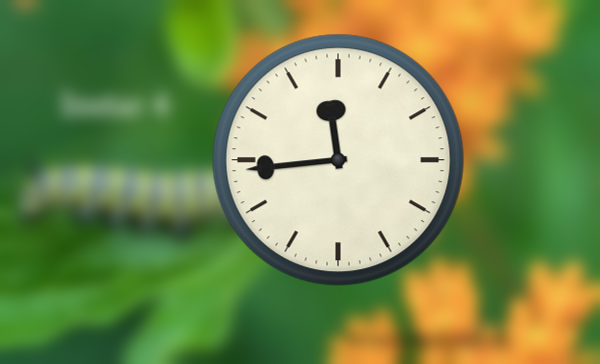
11:44
